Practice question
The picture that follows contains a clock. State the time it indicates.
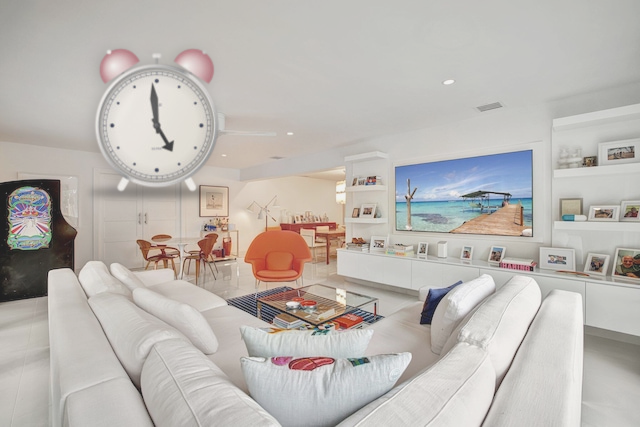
4:59
